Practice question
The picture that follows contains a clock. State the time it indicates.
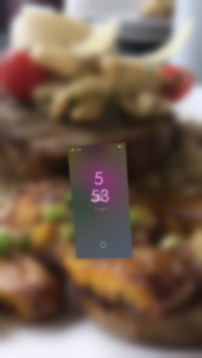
5:53
